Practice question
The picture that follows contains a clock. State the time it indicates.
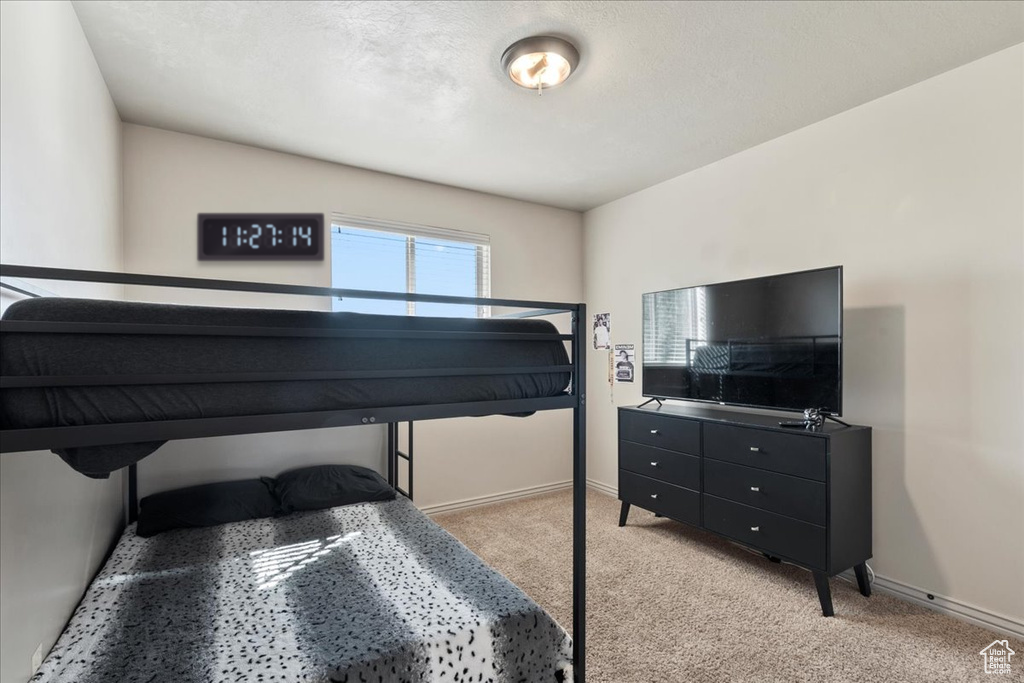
11:27:14
